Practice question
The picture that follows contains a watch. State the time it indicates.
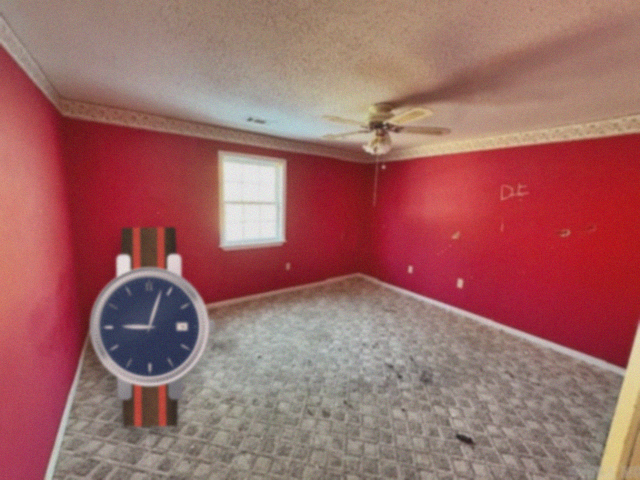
9:03
